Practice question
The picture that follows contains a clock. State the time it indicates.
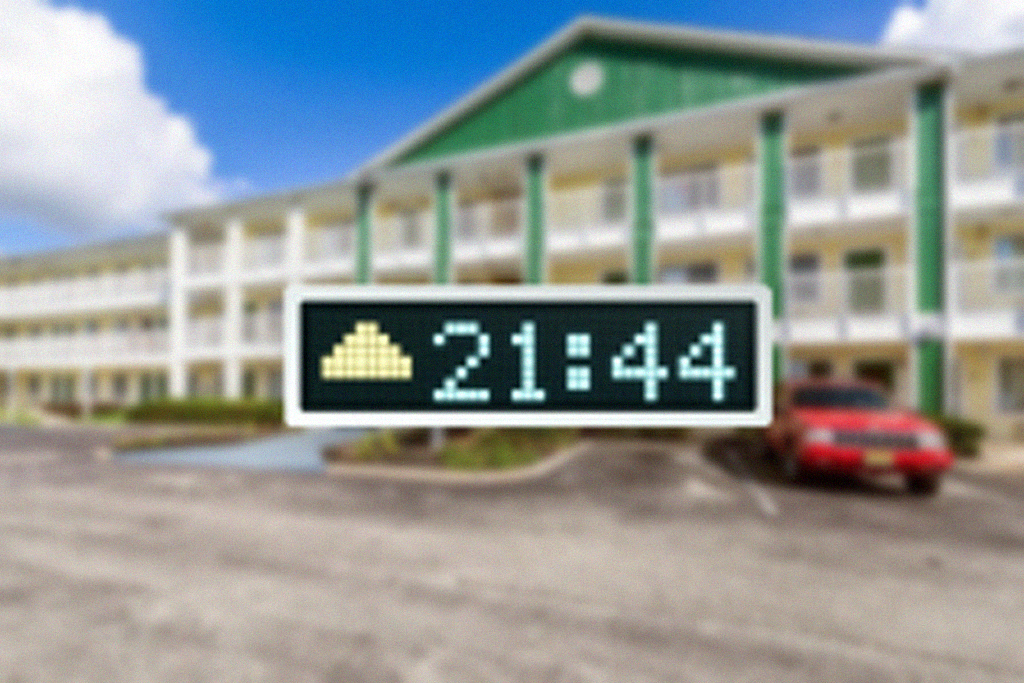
21:44
